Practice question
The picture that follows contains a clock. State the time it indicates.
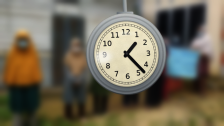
1:23
